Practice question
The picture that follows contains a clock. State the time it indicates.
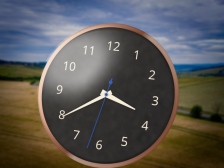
3:39:32
